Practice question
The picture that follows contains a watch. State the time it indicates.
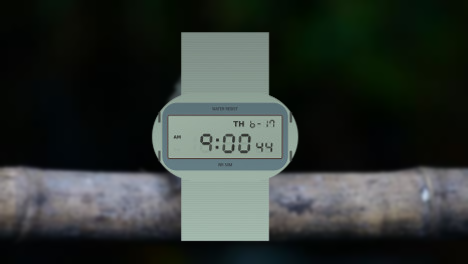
9:00:44
